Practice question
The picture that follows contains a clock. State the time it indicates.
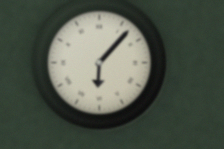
6:07
